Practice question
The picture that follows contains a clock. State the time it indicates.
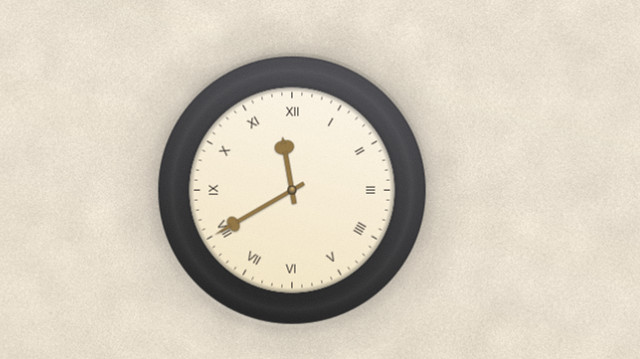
11:40
